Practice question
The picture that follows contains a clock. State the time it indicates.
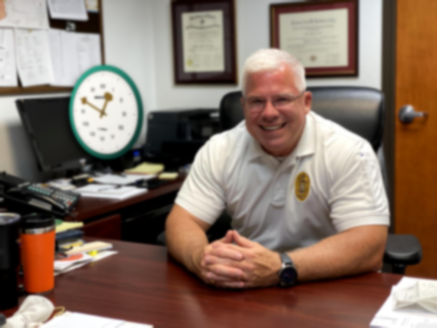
12:49
